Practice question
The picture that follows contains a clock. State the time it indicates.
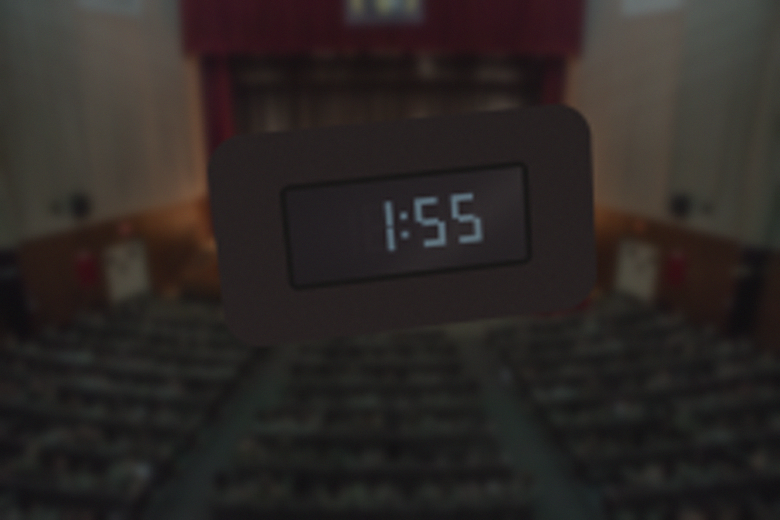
1:55
